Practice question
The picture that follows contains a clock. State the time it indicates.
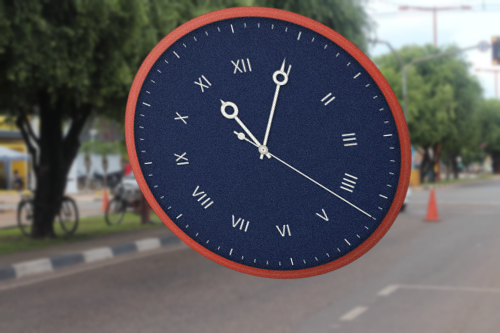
11:04:22
